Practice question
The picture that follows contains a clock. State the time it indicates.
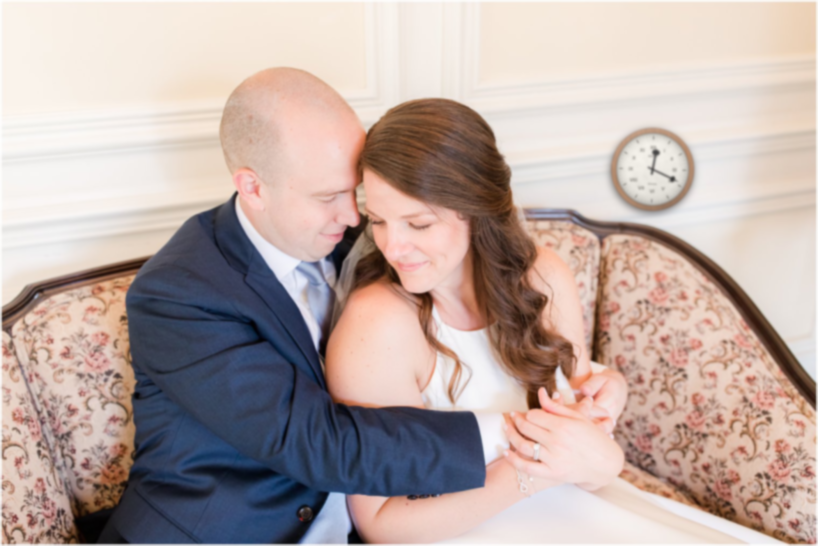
12:19
